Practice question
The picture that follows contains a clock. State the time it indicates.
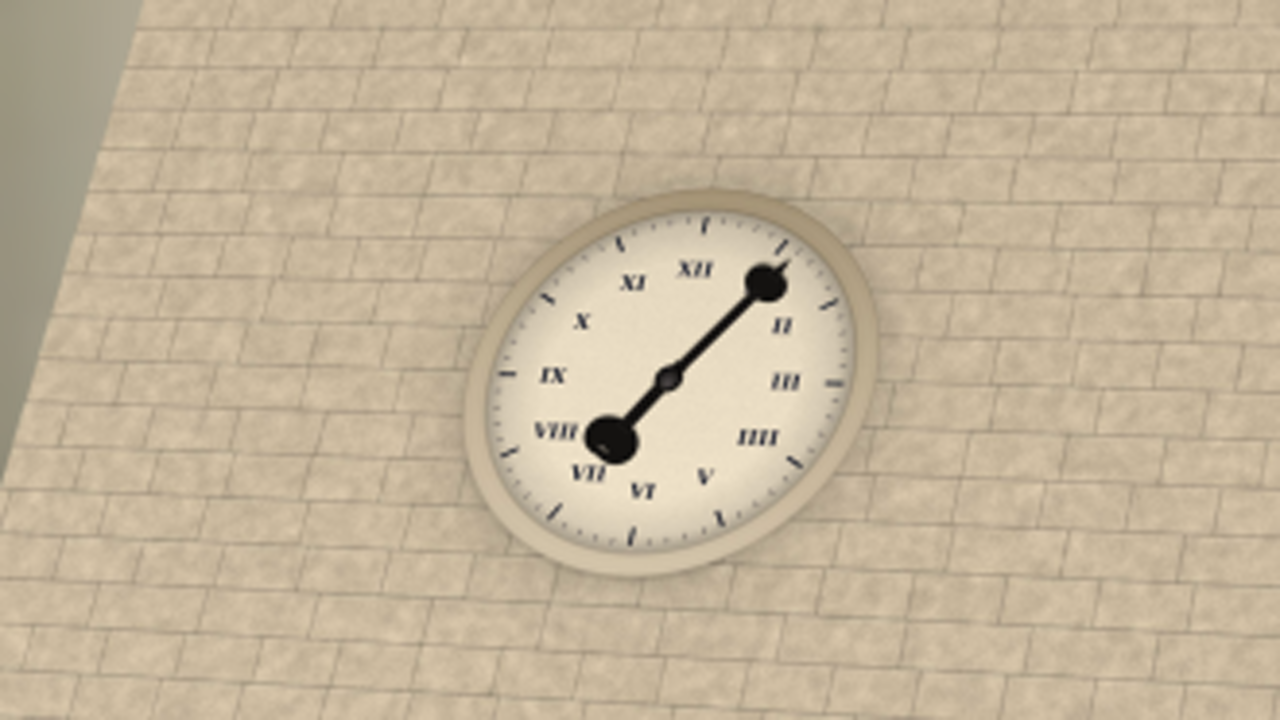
7:06
